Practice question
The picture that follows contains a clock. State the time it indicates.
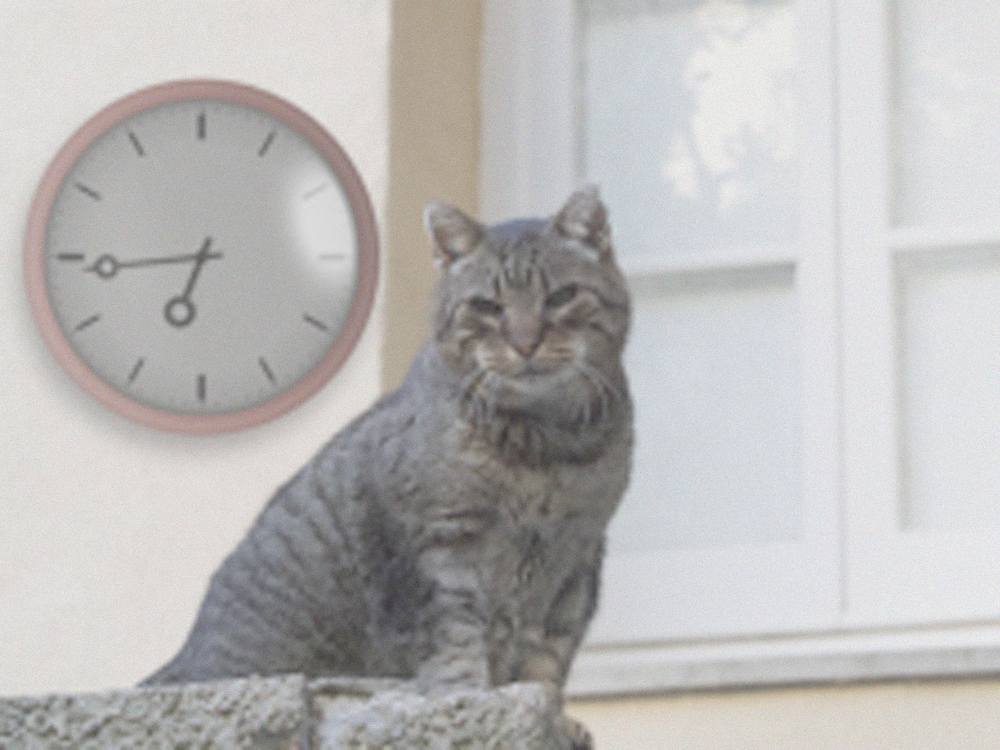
6:44
